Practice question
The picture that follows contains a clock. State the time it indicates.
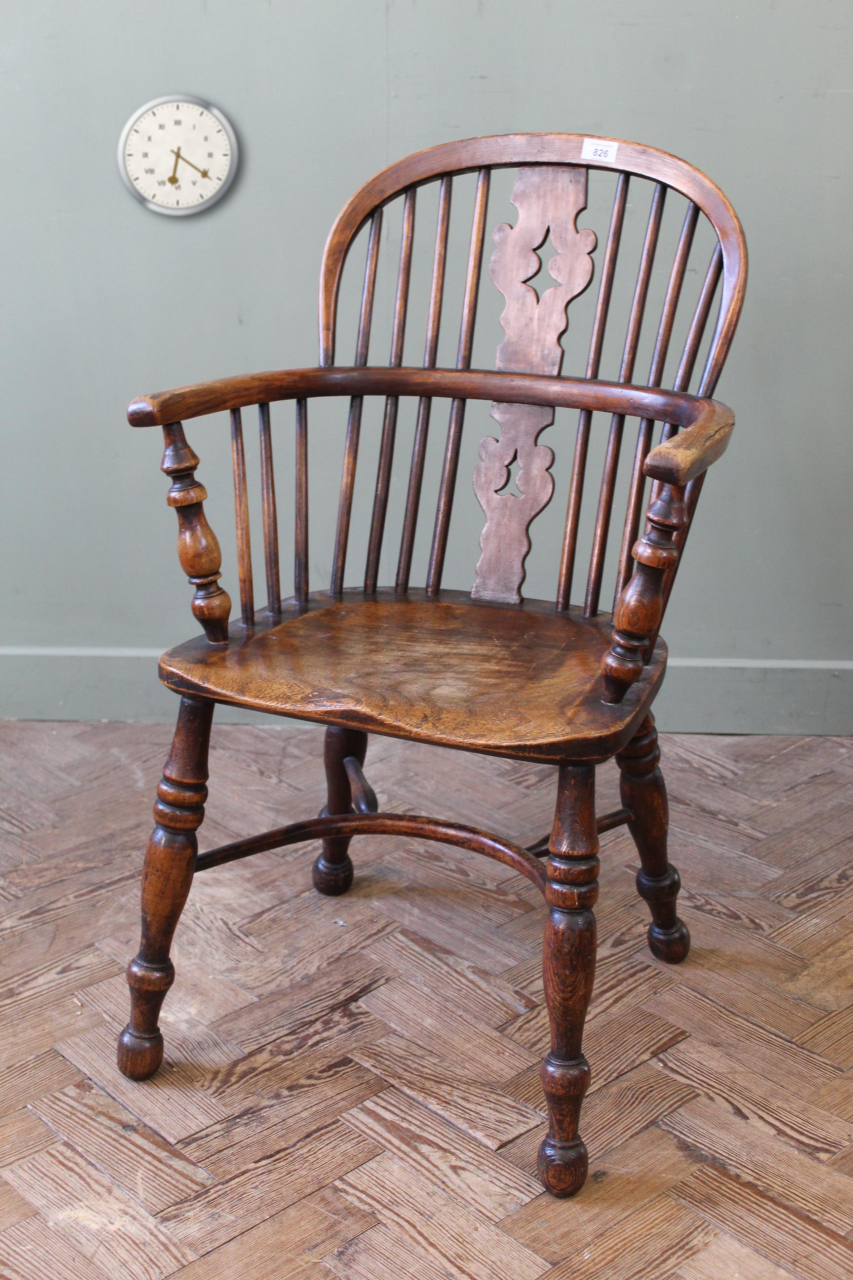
6:21
